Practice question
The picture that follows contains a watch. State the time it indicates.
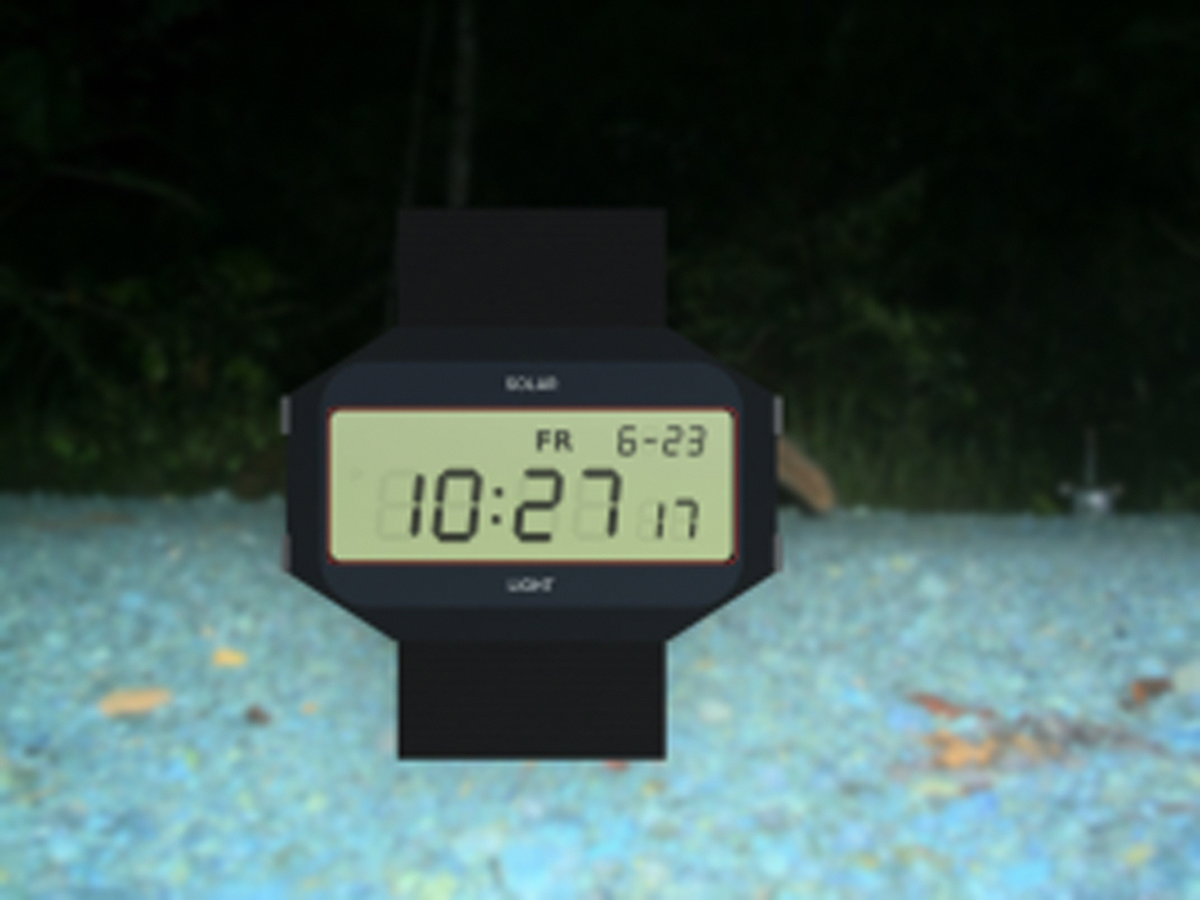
10:27:17
